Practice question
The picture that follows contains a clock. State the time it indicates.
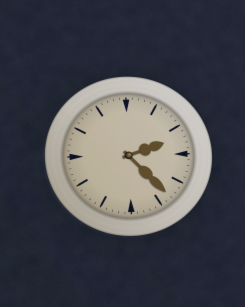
2:23
